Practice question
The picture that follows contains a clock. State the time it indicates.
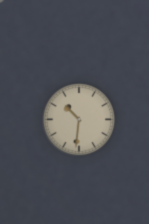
10:31
